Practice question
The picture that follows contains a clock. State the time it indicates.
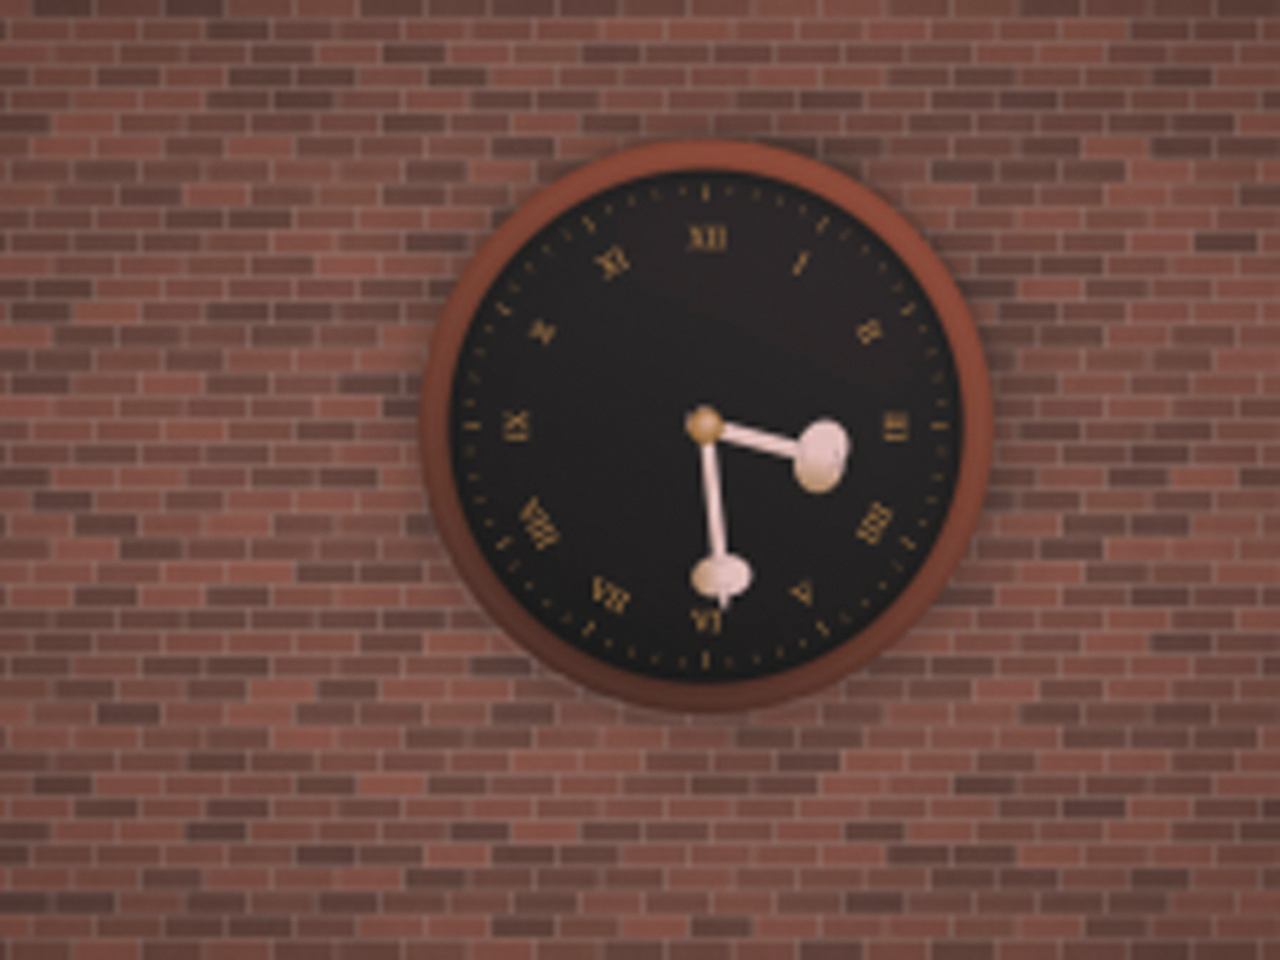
3:29
